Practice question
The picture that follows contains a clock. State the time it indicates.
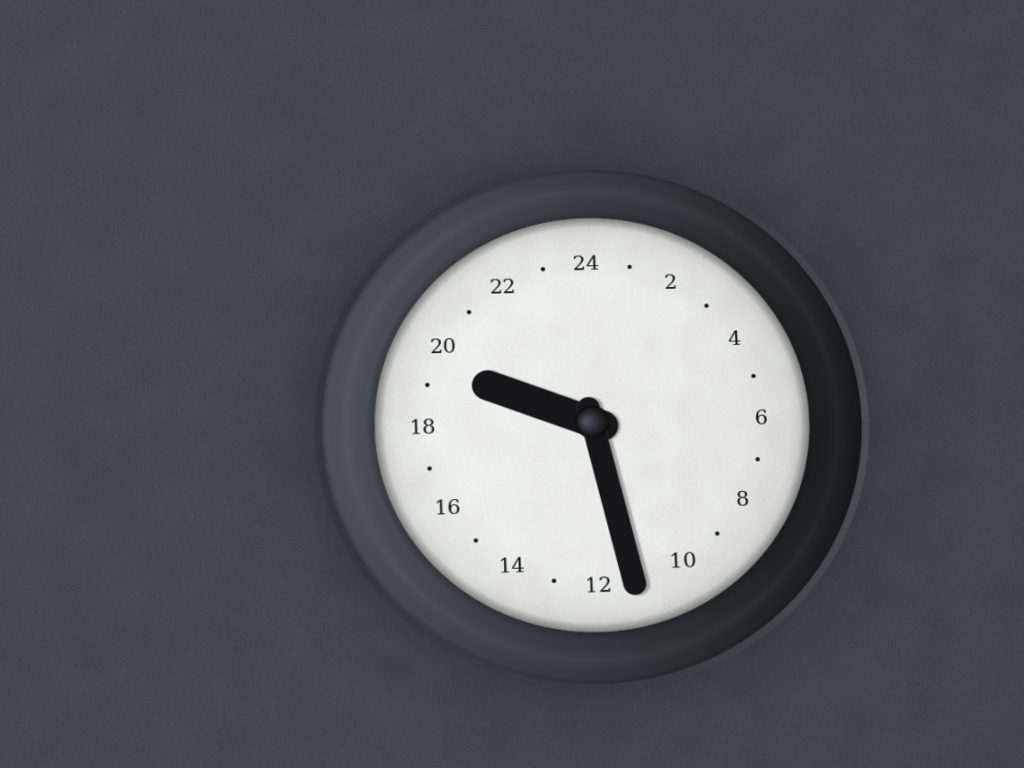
19:28
